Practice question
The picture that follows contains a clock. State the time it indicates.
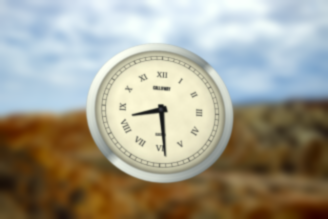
8:29
